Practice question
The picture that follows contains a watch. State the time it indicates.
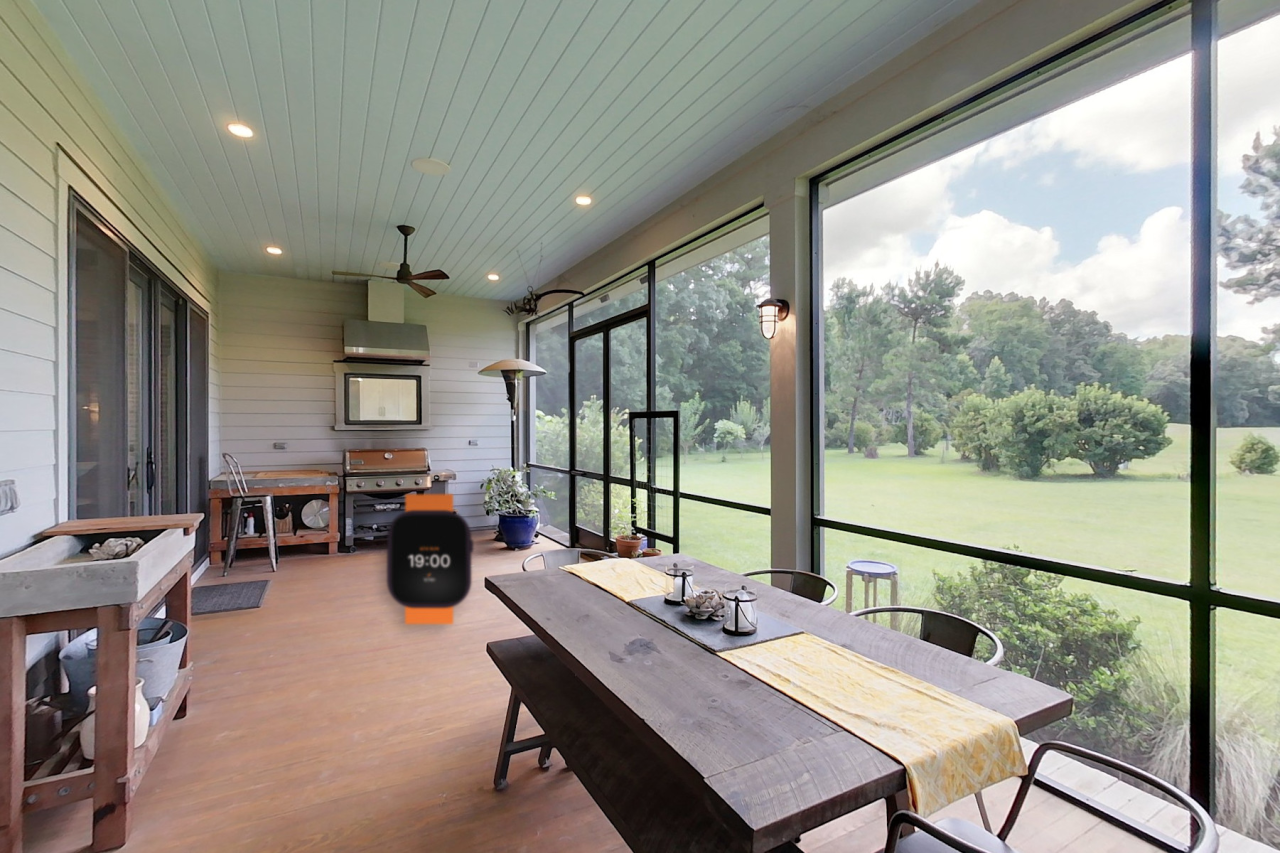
19:00
